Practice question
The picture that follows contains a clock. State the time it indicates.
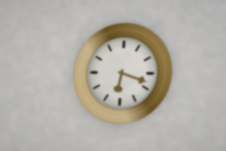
6:18
